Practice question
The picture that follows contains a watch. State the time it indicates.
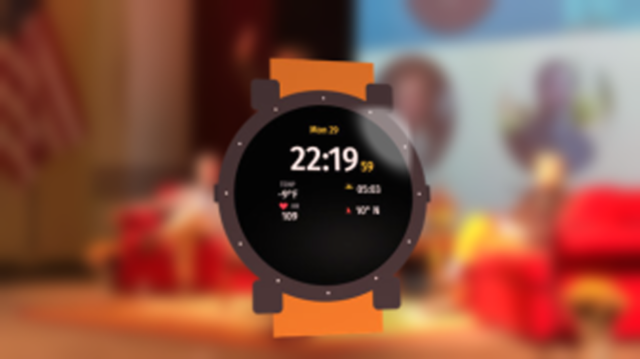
22:19
